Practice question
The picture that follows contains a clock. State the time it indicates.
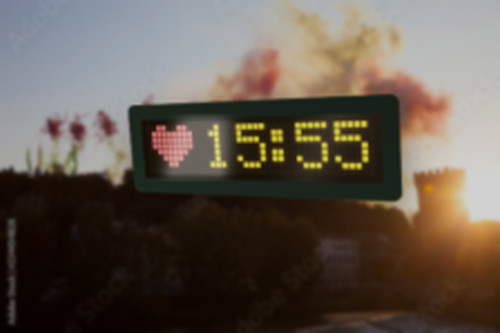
15:55
